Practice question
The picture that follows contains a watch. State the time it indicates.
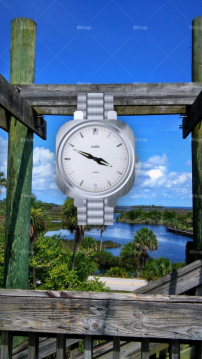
3:49
